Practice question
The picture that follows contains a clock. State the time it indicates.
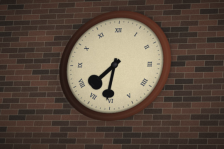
7:31
